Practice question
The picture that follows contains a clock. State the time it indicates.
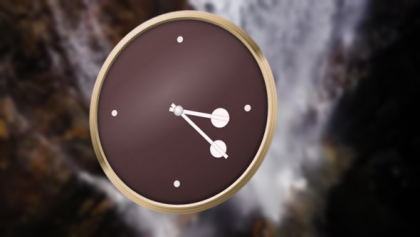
3:22
